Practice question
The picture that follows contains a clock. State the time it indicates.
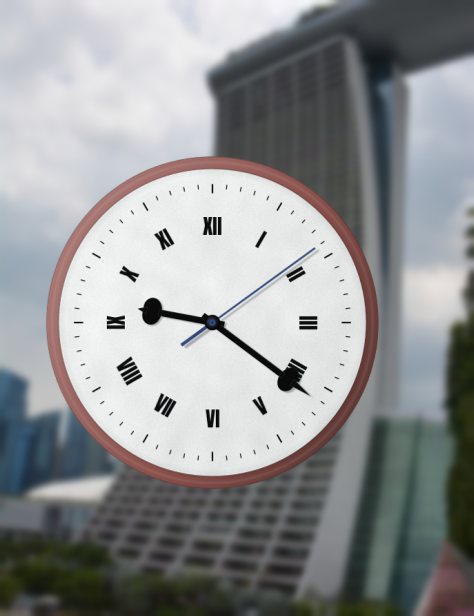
9:21:09
